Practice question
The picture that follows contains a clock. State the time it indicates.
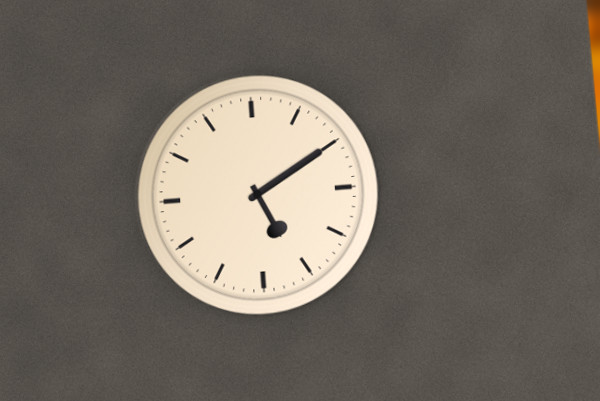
5:10
